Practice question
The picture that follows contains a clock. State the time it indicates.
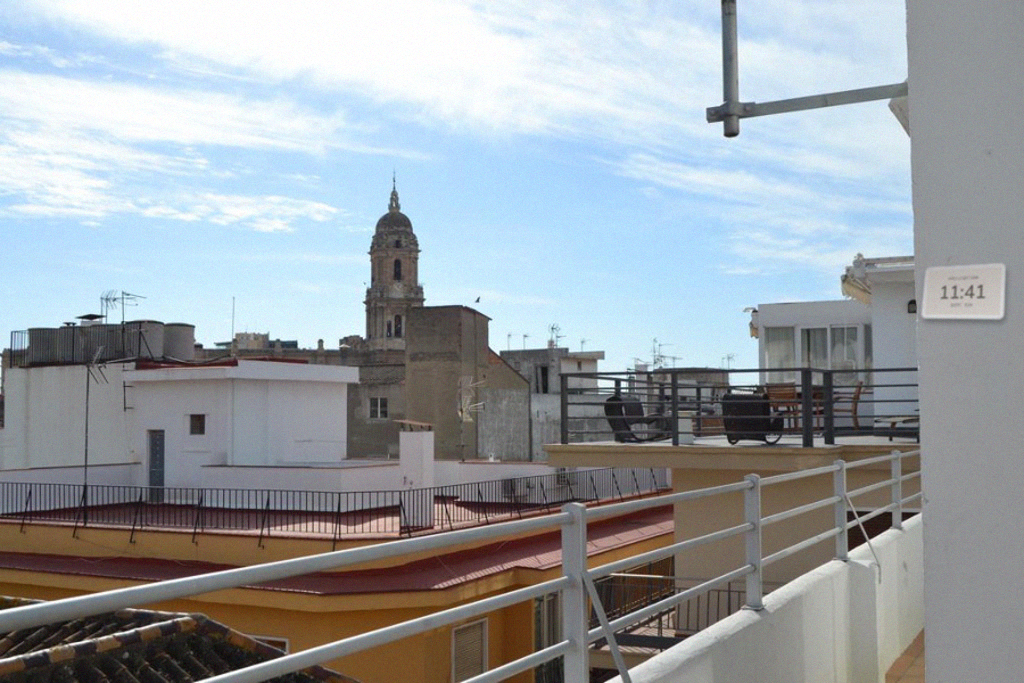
11:41
